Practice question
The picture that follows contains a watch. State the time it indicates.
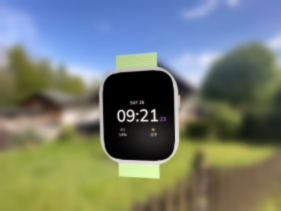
9:21
